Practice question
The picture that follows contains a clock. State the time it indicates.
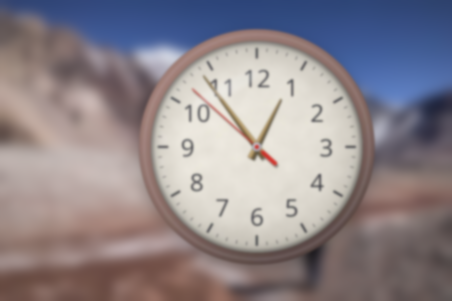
12:53:52
